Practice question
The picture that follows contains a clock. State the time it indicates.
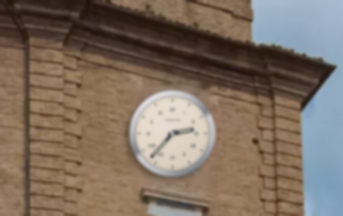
2:37
